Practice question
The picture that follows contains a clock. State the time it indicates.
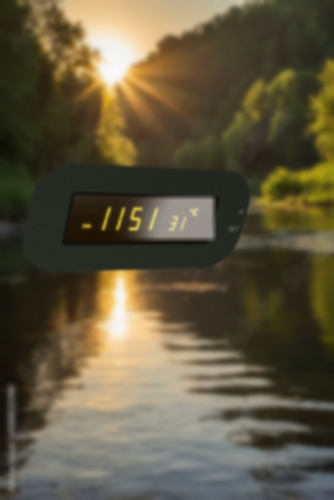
11:51
